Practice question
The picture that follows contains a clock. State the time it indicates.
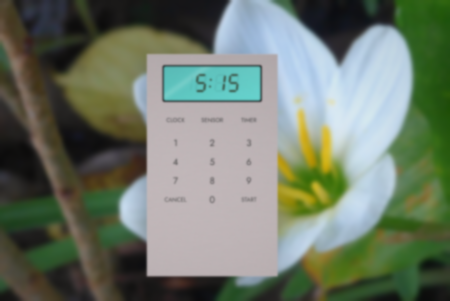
5:15
